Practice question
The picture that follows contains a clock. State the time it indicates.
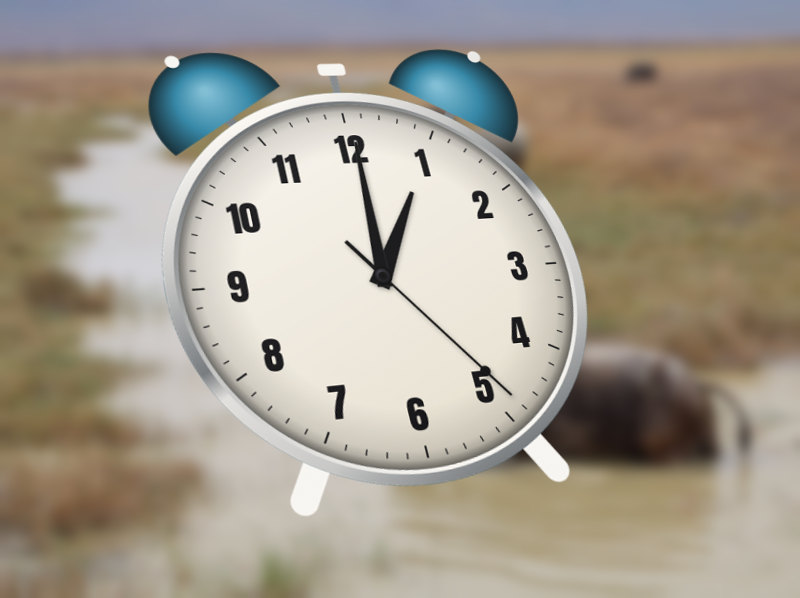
1:00:24
